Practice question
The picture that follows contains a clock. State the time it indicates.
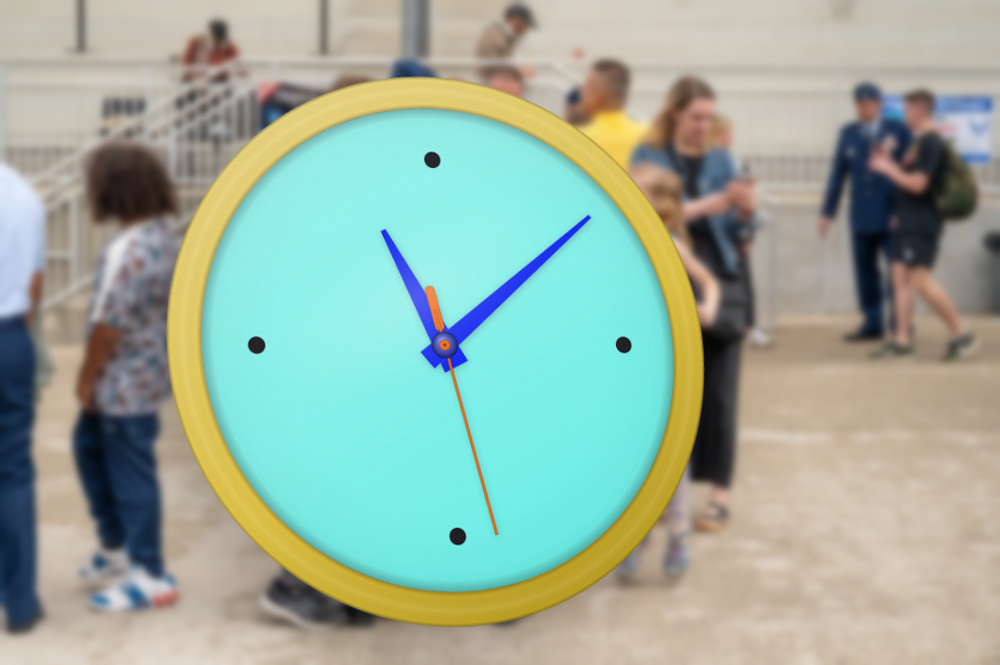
11:08:28
